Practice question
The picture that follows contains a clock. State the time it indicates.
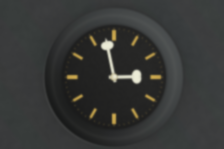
2:58
